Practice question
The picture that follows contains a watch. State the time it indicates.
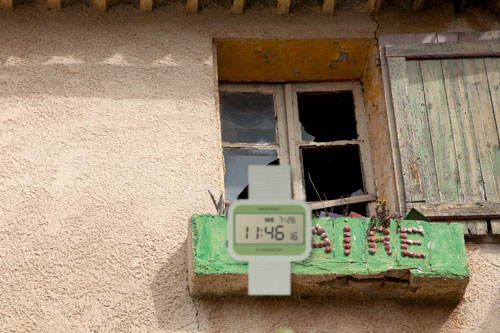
11:46
